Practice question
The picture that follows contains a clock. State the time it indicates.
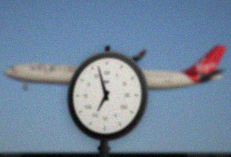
6:57
